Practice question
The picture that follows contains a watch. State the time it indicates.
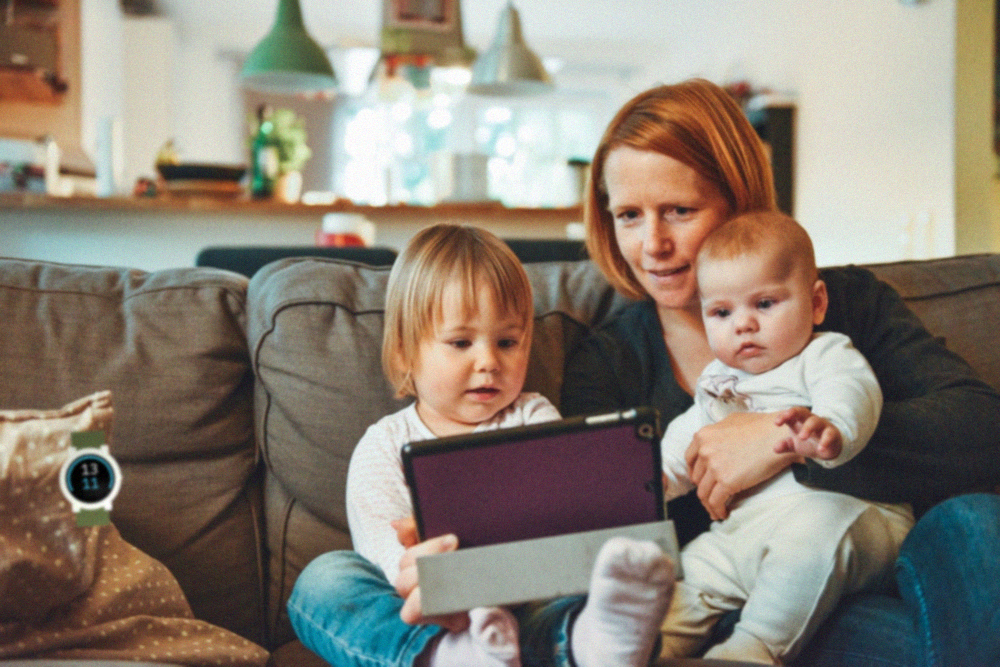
13:11
